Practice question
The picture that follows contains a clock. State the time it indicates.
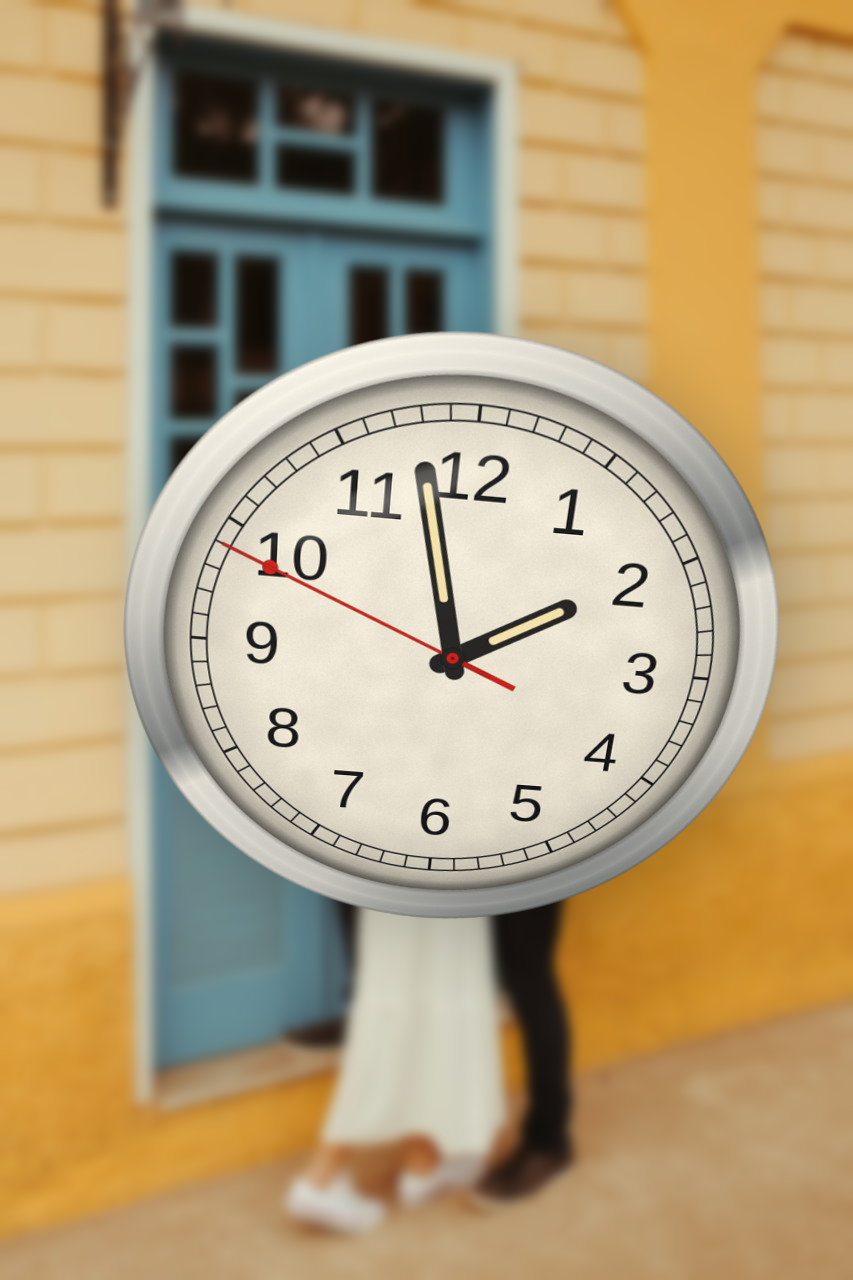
1:57:49
